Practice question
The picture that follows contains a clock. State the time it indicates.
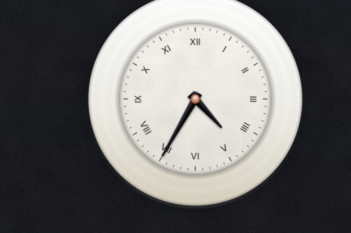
4:35
